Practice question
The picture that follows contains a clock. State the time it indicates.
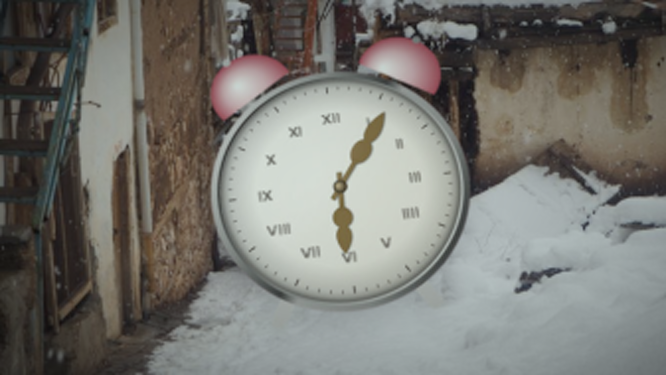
6:06
